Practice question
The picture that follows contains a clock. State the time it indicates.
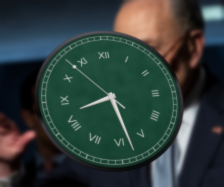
8:27:53
